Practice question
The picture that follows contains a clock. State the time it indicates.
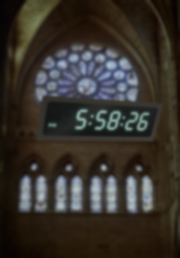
5:58:26
